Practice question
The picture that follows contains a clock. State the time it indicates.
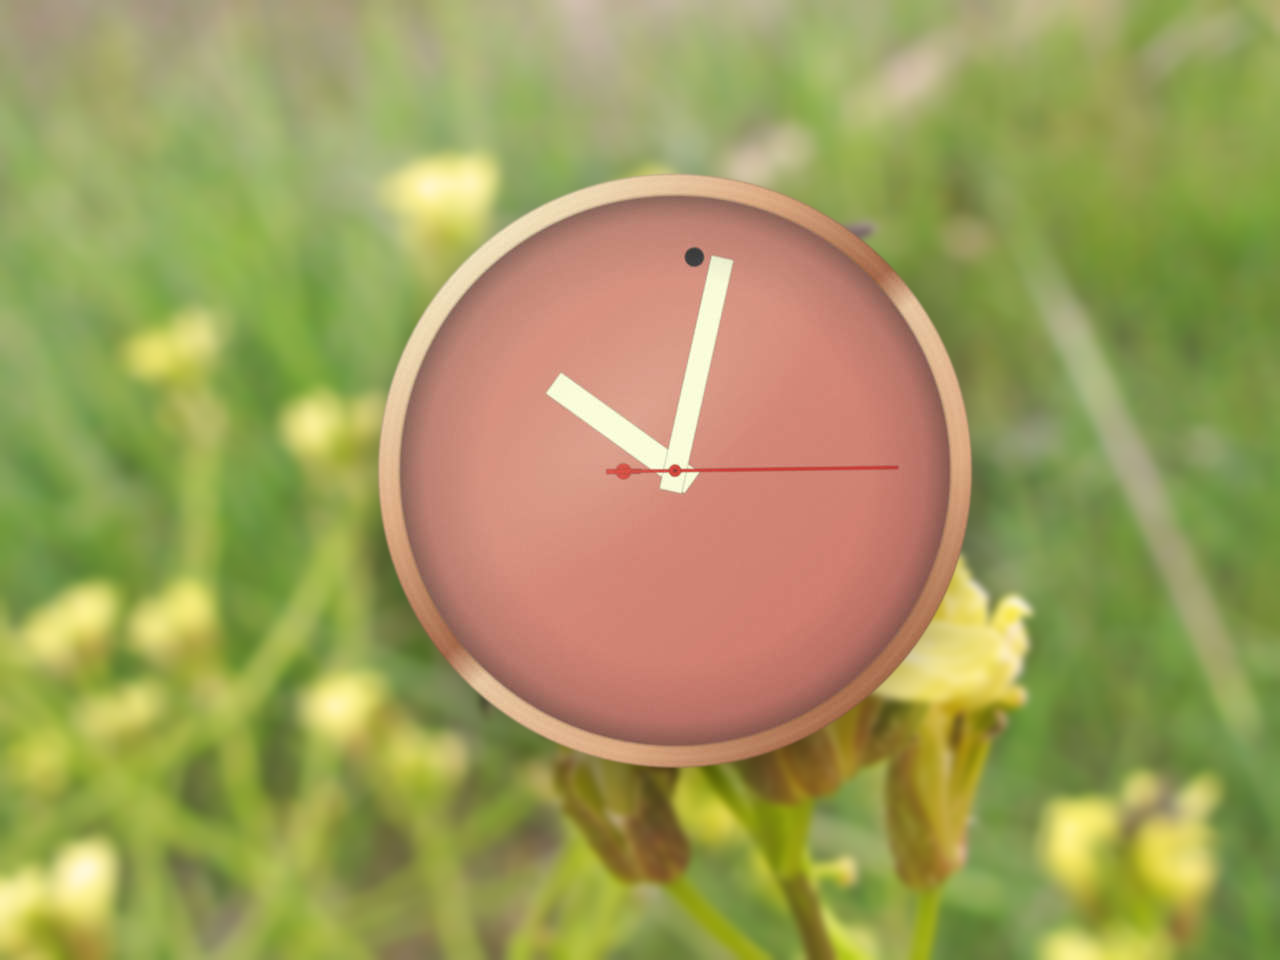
10:01:14
